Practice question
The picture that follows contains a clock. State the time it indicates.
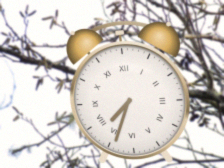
7:34
